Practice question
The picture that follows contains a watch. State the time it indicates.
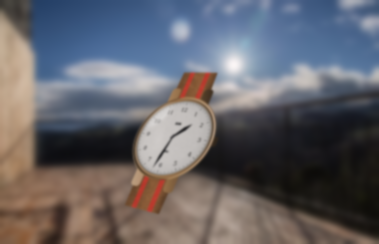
1:32
